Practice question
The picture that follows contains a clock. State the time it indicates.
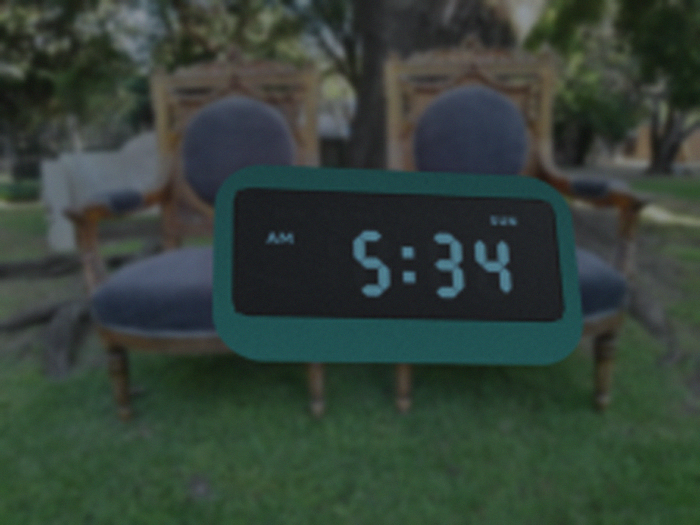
5:34
